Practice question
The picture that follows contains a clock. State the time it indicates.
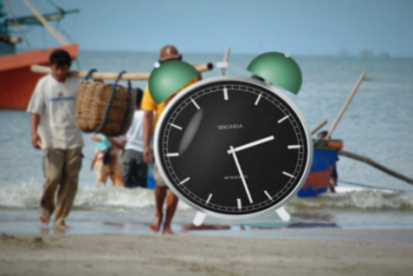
2:28
